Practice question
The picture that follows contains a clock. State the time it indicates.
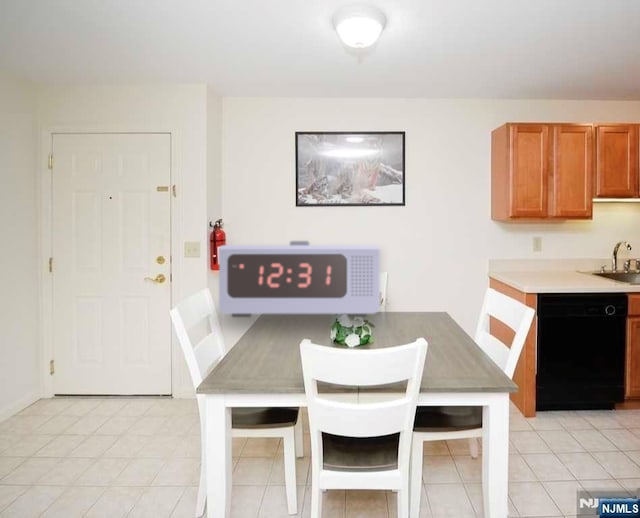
12:31
